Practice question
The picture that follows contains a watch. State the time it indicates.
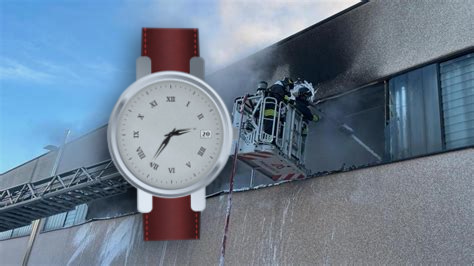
2:36
